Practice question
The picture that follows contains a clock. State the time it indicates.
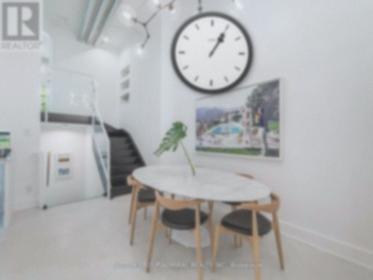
1:05
